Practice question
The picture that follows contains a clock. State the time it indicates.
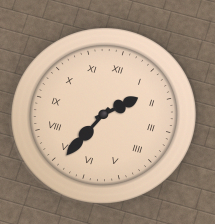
1:34
